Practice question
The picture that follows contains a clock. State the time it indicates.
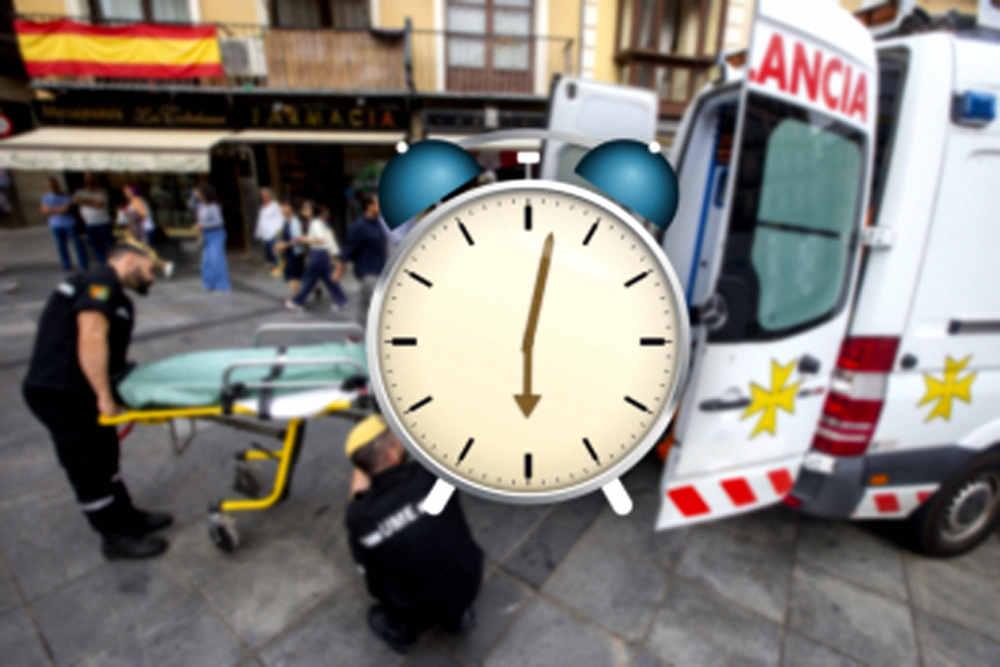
6:02
